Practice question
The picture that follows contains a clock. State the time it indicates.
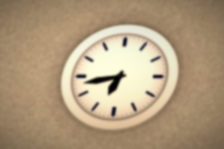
6:43
